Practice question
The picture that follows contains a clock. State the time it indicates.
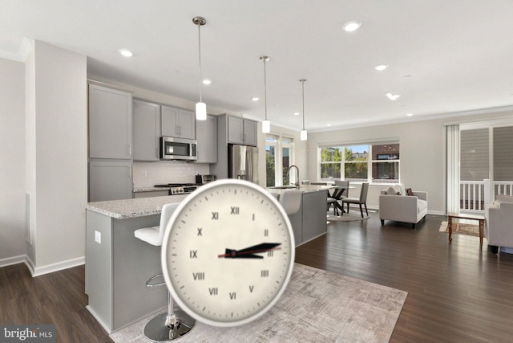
3:13:14
